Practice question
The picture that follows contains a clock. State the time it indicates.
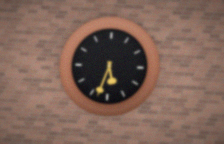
5:33
